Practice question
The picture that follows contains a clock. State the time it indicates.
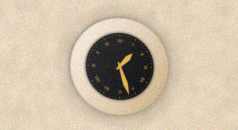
1:27
